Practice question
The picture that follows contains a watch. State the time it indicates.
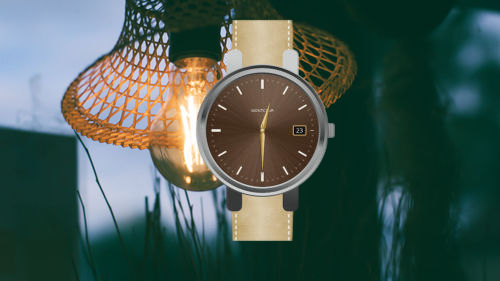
12:30
